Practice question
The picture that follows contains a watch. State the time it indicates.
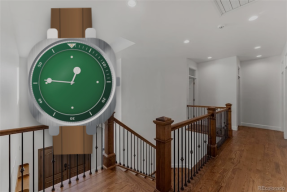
12:46
